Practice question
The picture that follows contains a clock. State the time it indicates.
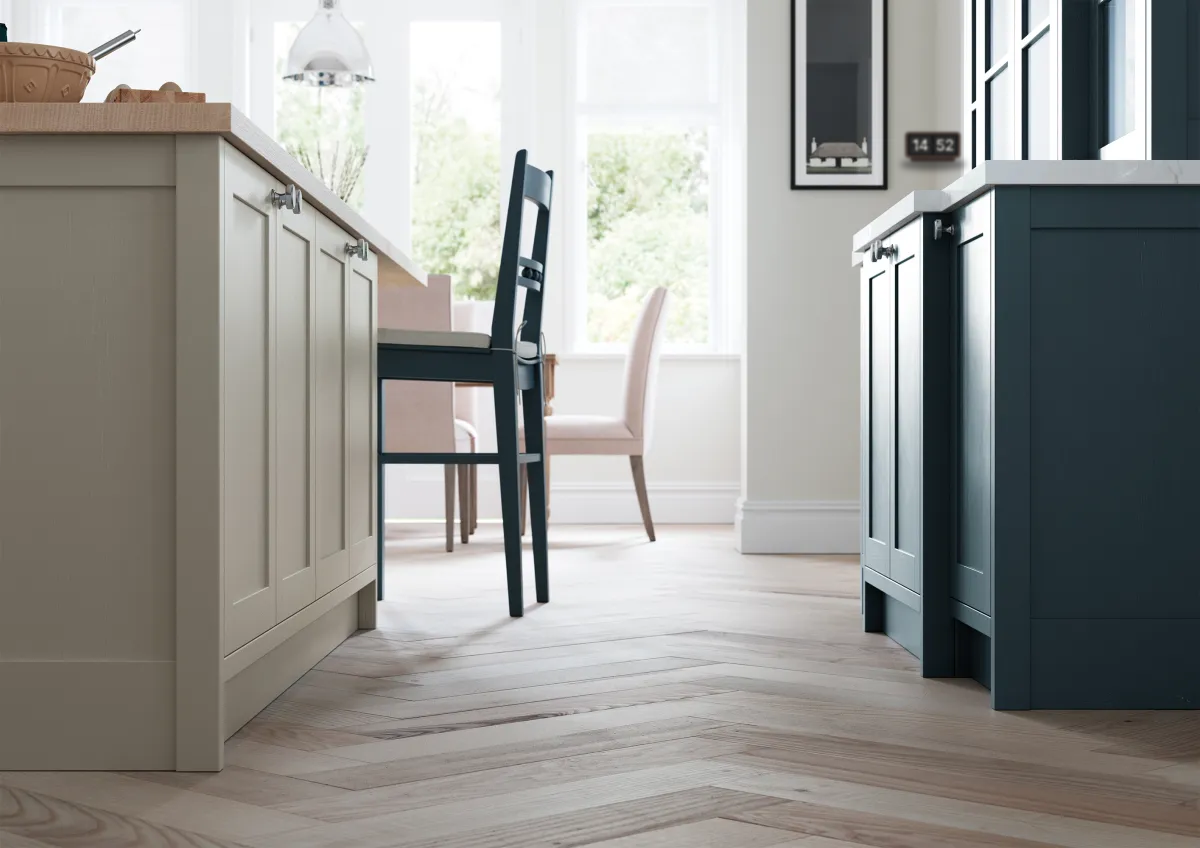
14:52
